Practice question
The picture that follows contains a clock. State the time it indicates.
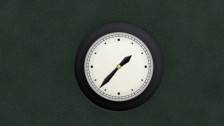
1:37
